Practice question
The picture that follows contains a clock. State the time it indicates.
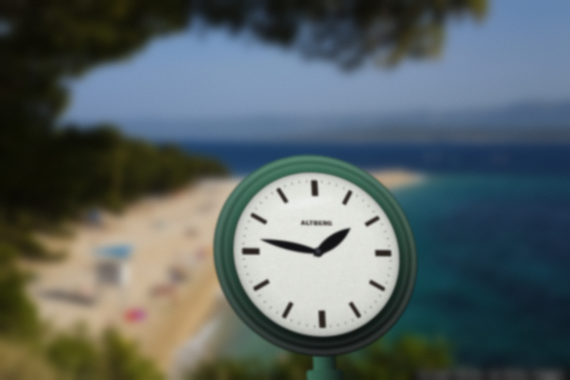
1:47
